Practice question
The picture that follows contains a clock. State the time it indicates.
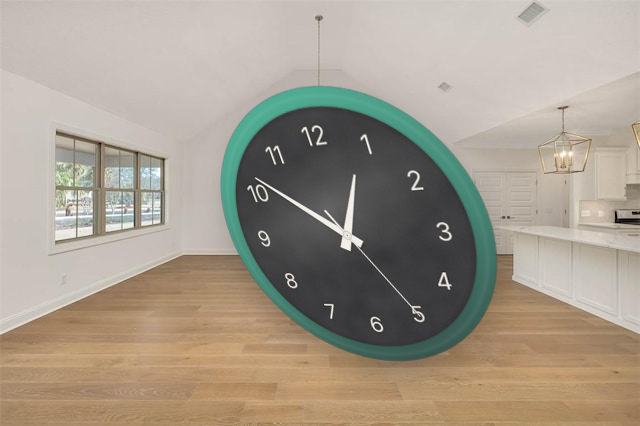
12:51:25
